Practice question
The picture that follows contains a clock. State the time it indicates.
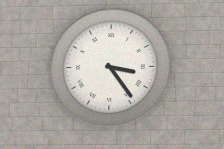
3:24
